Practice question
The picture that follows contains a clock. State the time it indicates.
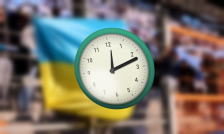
12:12
